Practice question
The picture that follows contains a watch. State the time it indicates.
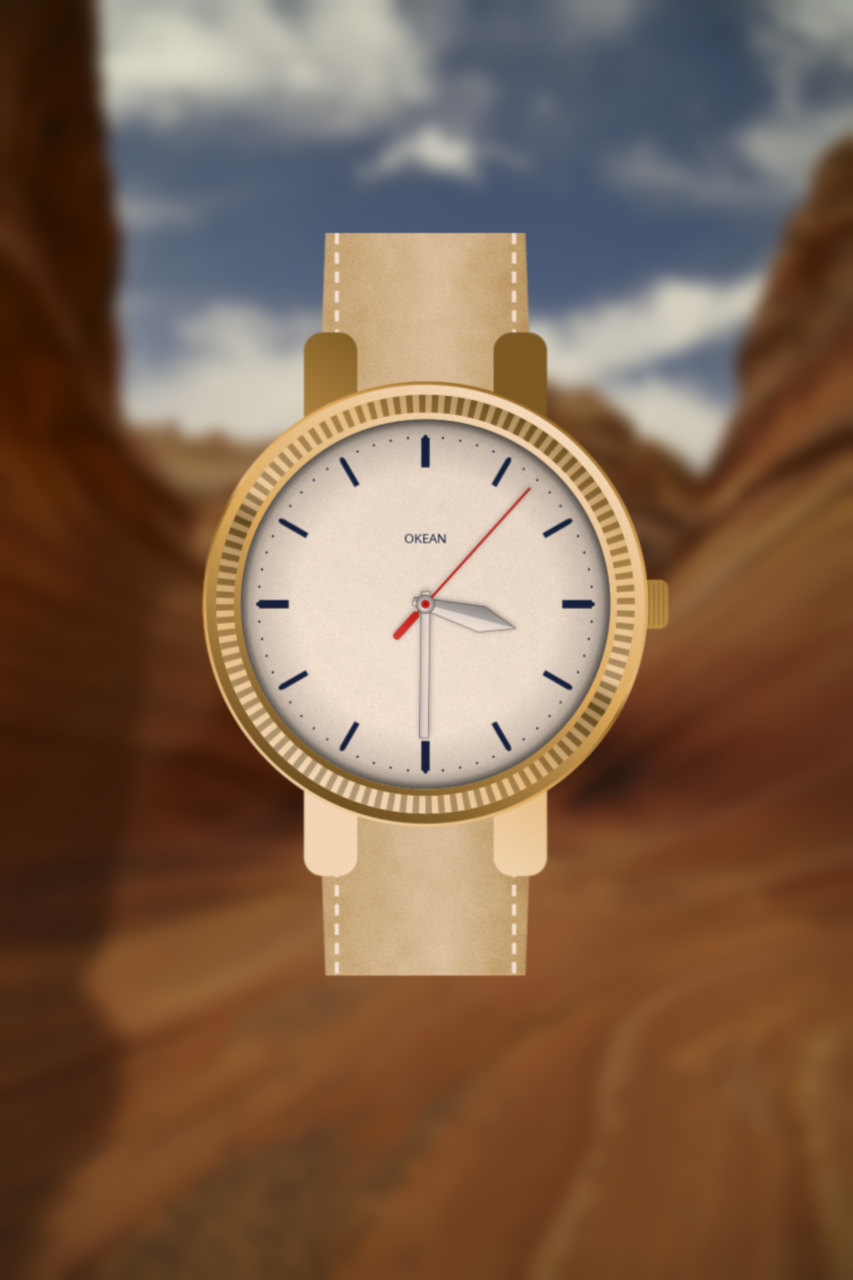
3:30:07
